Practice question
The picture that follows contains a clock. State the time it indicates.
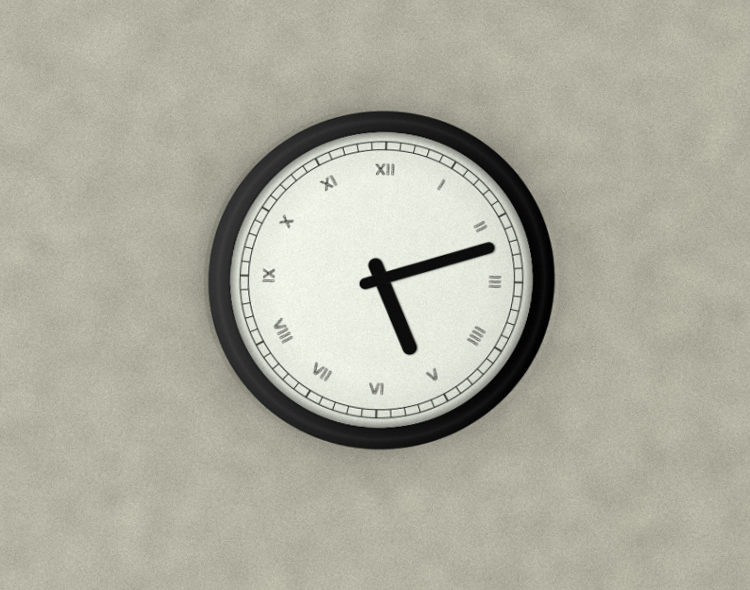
5:12
